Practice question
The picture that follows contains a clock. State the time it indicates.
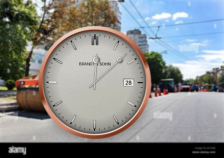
12:08
